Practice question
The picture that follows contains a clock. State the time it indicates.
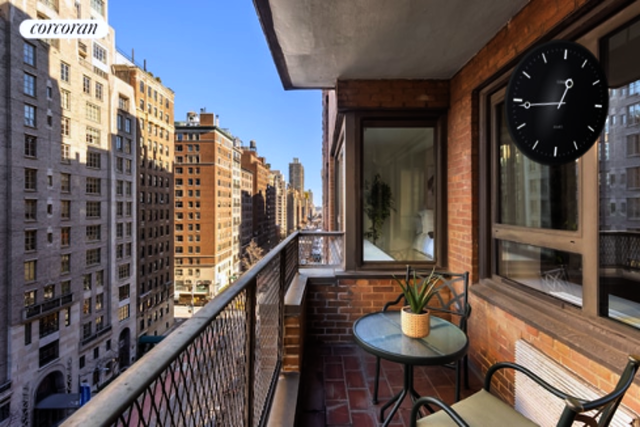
12:44
